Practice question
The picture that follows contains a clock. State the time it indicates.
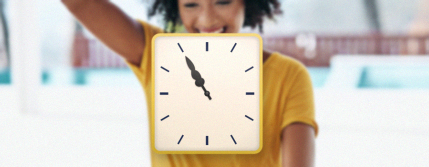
10:55
